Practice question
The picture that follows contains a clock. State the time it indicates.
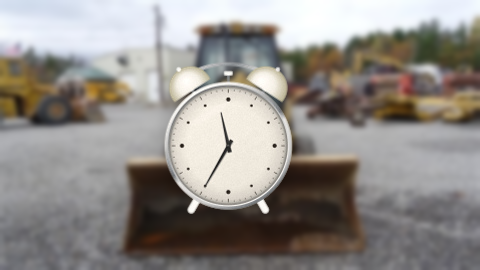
11:35
